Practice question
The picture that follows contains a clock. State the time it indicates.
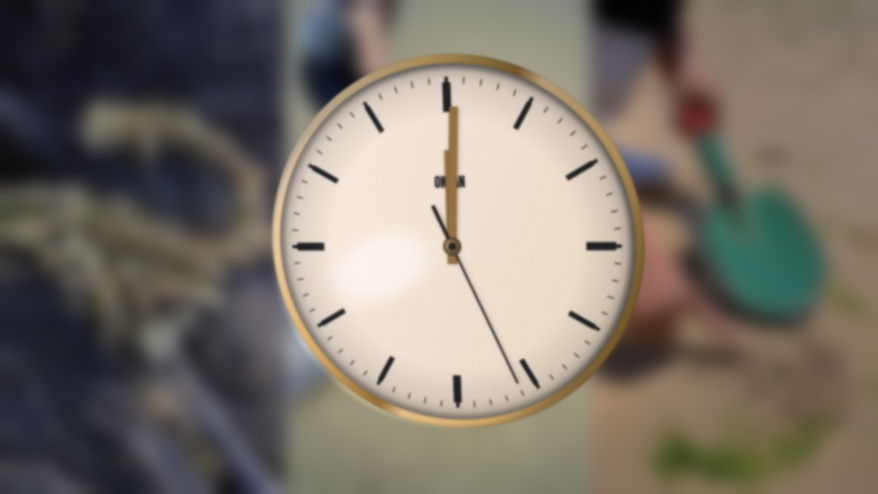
12:00:26
